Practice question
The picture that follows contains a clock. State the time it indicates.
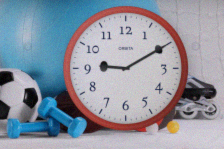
9:10
